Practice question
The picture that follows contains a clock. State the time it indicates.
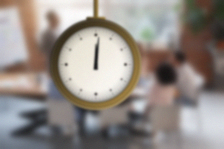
12:01
